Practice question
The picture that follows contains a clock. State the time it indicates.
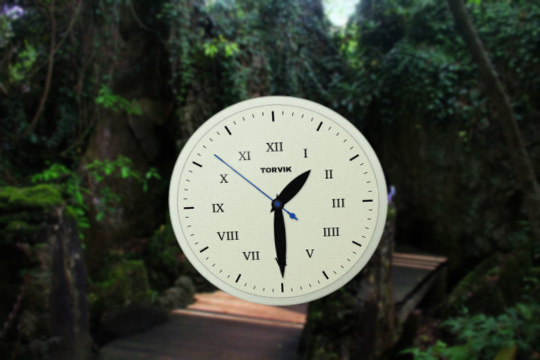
1:29:52
